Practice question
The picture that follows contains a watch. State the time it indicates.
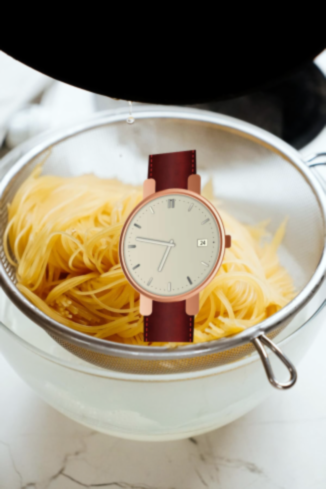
6:47
